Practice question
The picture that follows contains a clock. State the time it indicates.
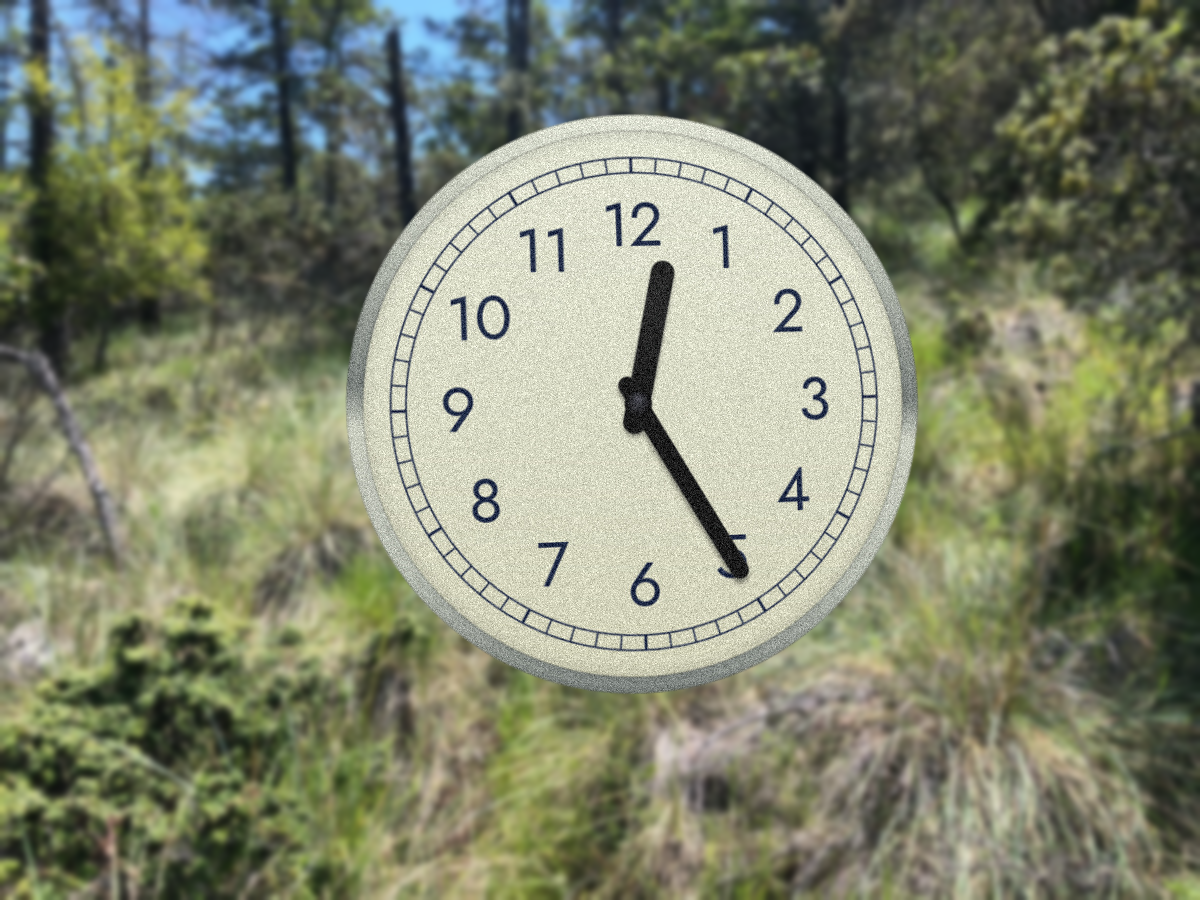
12:25
